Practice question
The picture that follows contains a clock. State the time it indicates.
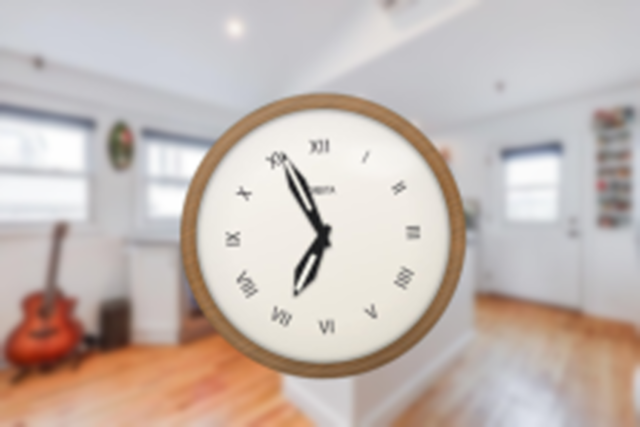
6:56
